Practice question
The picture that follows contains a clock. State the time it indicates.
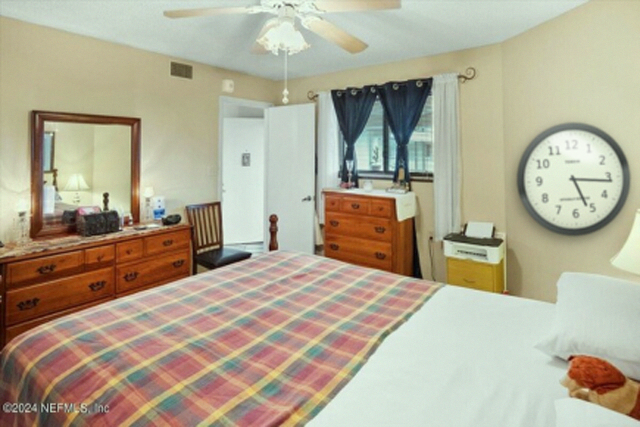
5:16
